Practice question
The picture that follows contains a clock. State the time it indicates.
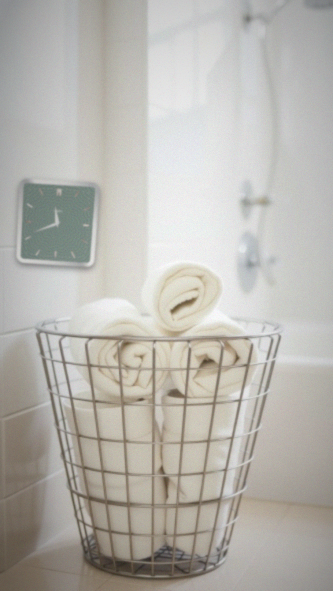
11:41
